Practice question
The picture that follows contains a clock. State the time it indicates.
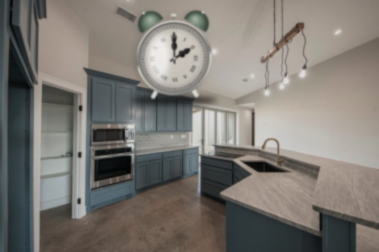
2:00
